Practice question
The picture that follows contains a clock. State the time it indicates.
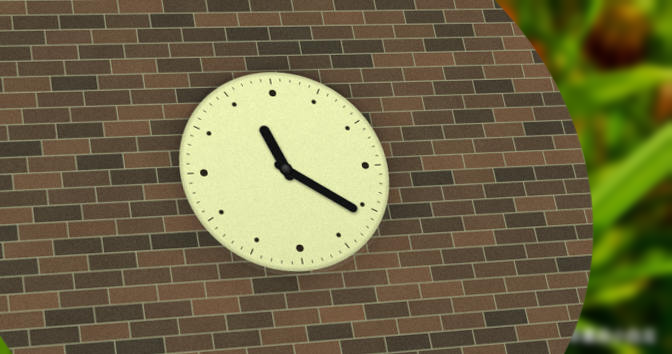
11:21
